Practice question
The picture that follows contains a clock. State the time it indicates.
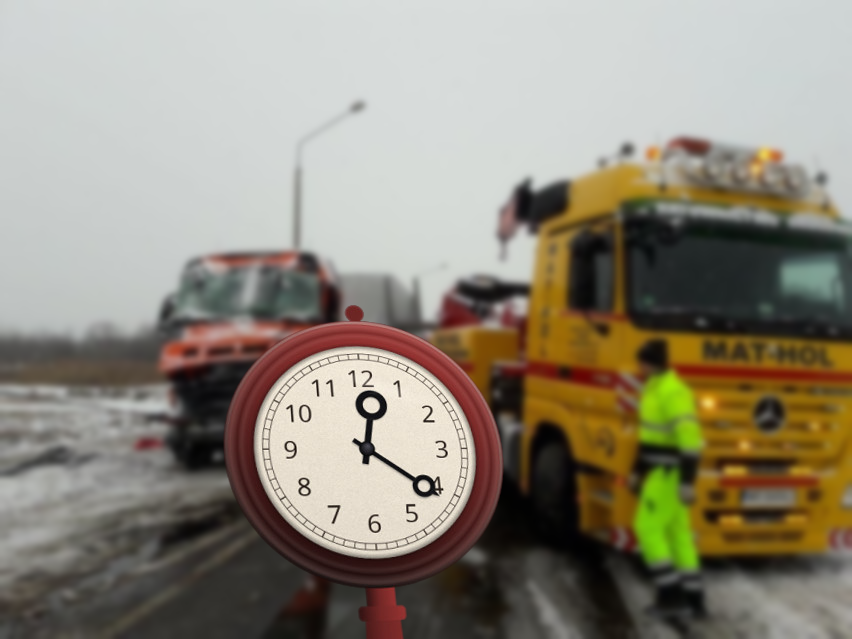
12:21
